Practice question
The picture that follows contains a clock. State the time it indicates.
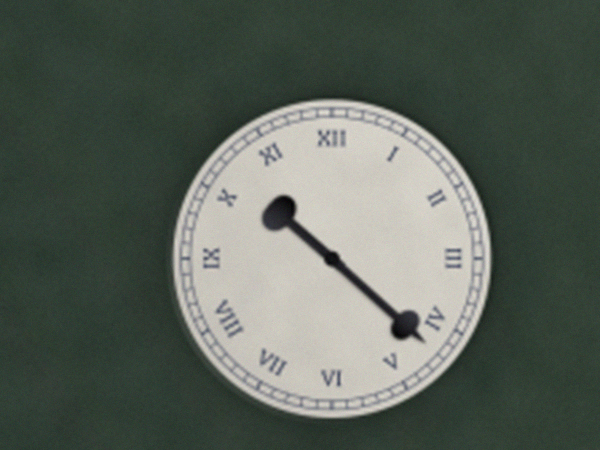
10:22
